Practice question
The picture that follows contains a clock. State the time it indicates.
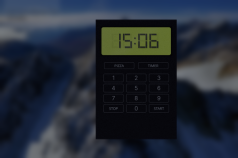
15:06
